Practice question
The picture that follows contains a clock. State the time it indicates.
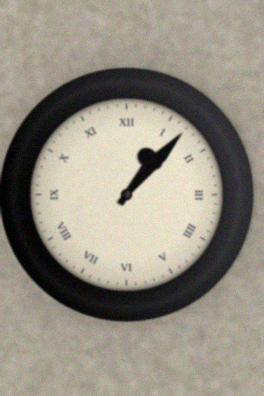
1:07
